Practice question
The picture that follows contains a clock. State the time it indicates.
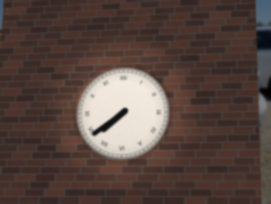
7:39
